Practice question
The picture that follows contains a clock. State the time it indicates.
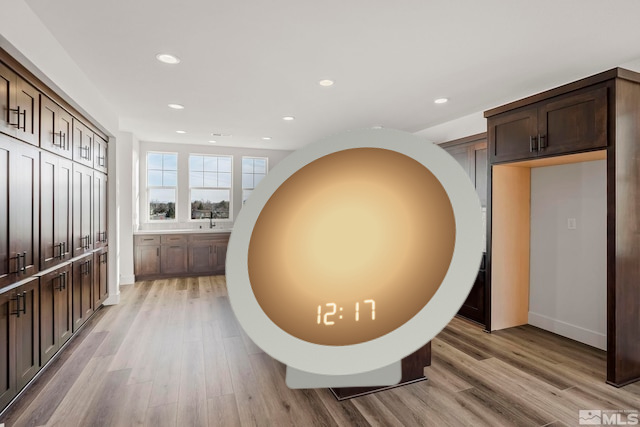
12:17
